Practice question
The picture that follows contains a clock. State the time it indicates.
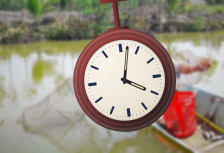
4:02
